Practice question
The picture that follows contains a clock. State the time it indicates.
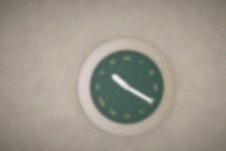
10:20
